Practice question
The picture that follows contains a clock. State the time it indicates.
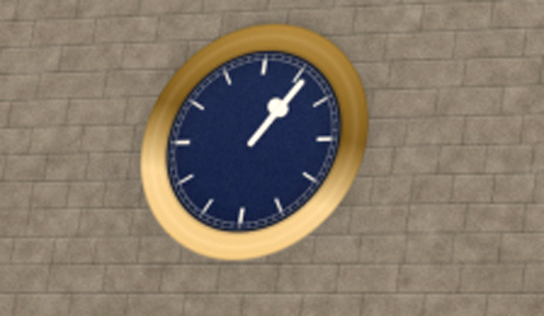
1:06
